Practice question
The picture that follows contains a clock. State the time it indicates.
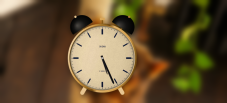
5:26
